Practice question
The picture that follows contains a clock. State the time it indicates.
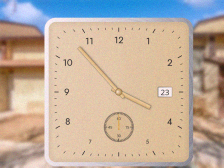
3:53
